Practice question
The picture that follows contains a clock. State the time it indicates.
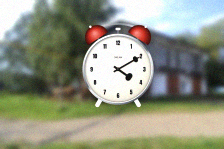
4:10
